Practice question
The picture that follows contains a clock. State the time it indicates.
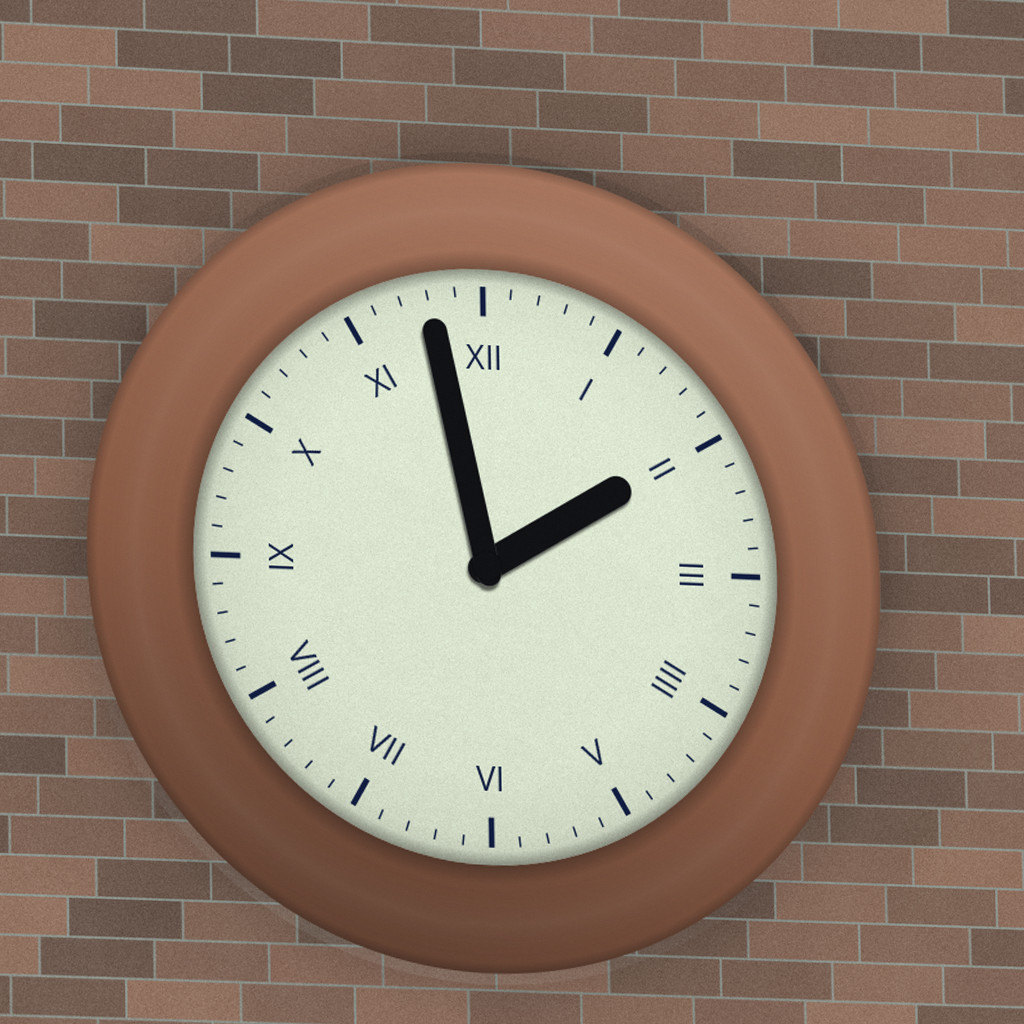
1:58
